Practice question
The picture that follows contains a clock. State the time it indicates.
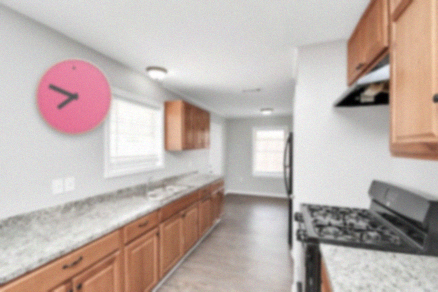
7:49
